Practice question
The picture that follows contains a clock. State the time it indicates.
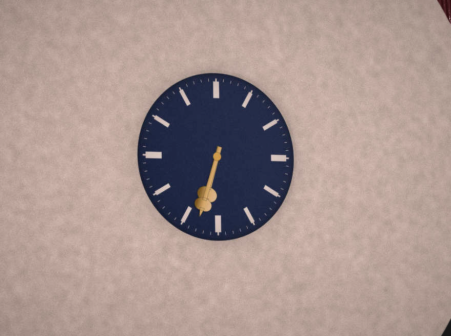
6:33
